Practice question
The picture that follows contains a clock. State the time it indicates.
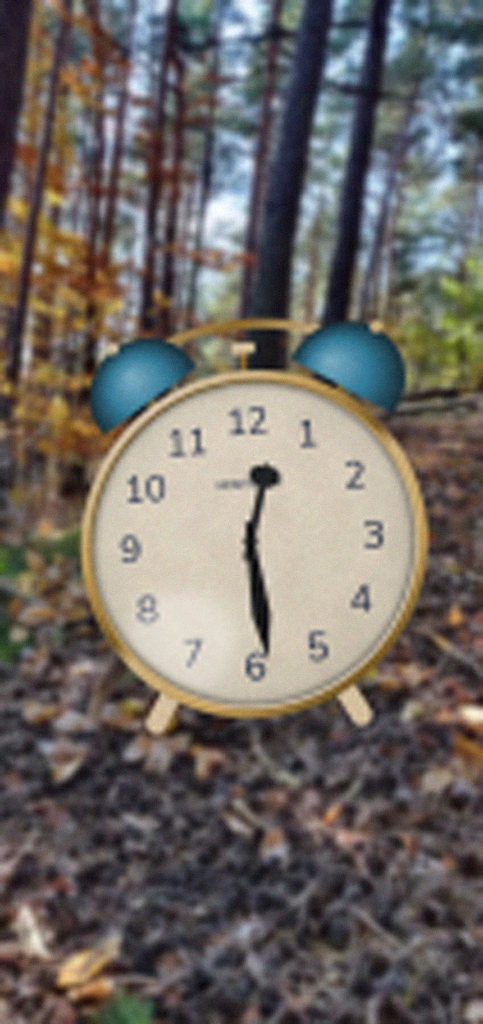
12:29
